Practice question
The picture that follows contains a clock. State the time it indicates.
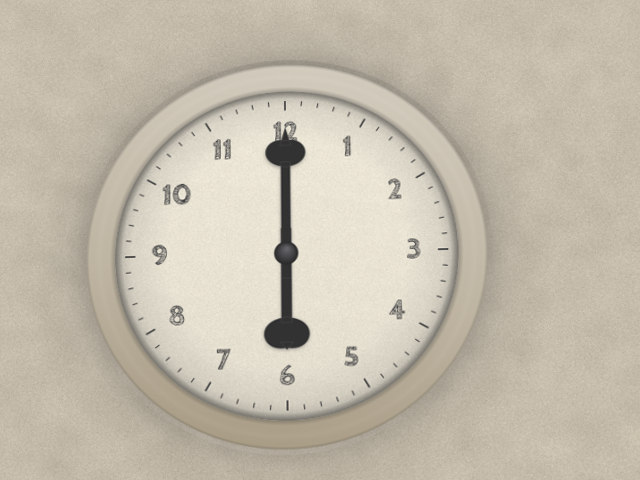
6:00
